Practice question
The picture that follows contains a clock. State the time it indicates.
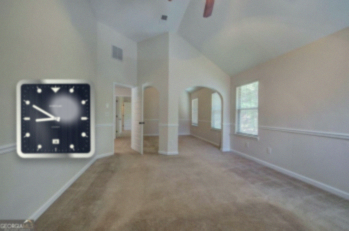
8:50
